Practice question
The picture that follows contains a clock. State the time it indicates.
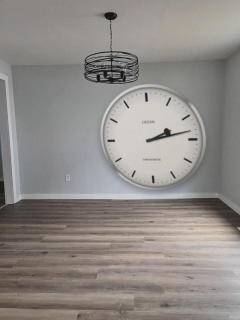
2:13
